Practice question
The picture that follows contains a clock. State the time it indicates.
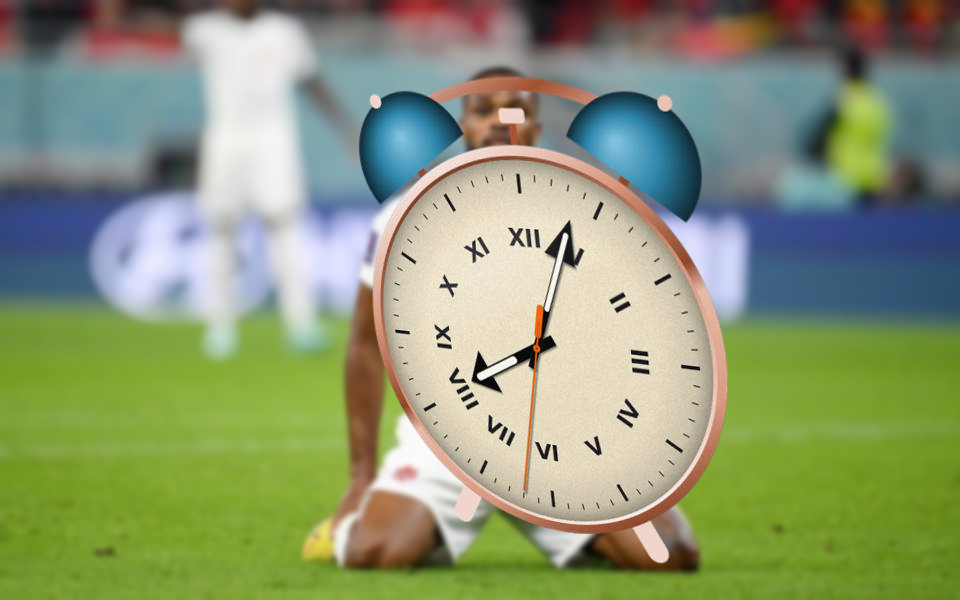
8:03:32
